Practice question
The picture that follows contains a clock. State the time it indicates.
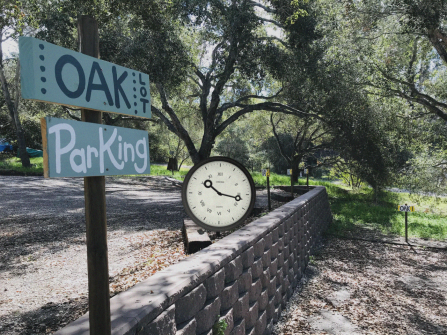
10:17
